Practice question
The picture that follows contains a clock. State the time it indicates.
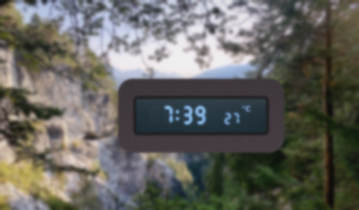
7:39
